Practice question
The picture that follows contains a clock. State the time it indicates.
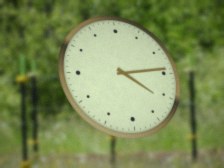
4:14
